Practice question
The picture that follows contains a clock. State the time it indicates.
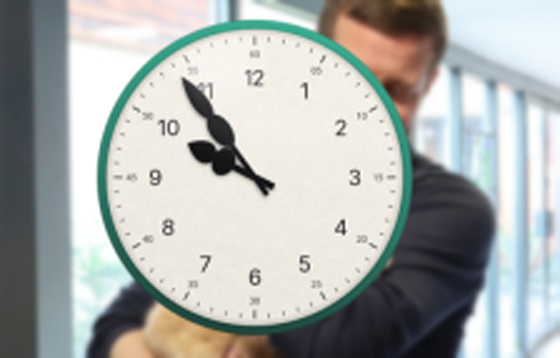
9:54
